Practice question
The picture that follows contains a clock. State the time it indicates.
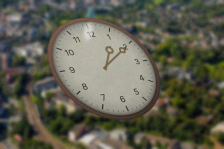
1:10
